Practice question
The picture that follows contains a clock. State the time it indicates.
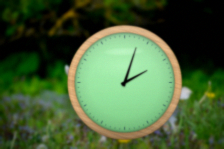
2:03
